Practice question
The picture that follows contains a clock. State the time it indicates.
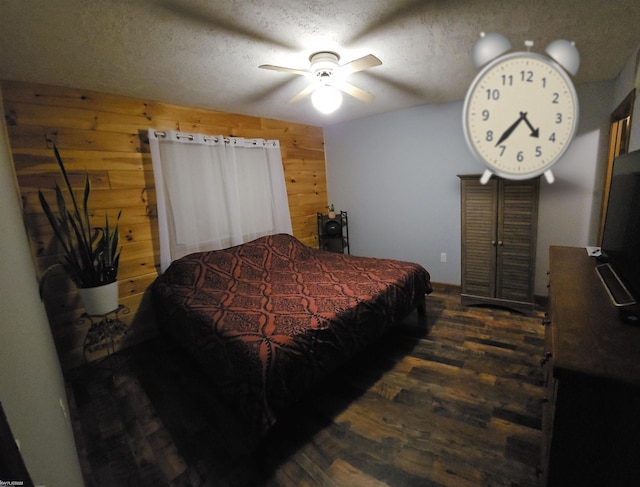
4:37
